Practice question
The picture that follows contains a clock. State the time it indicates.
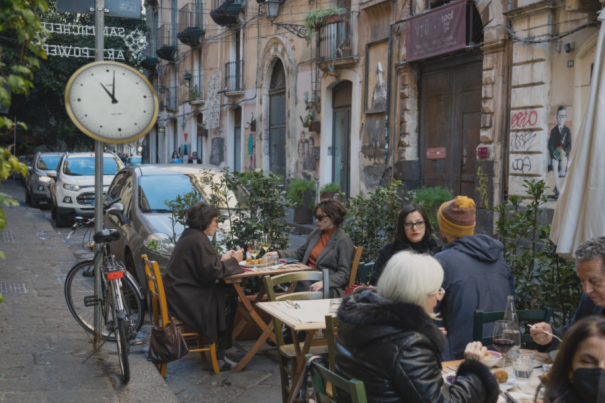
11:02
